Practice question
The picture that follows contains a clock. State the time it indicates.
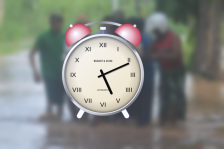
5:11
